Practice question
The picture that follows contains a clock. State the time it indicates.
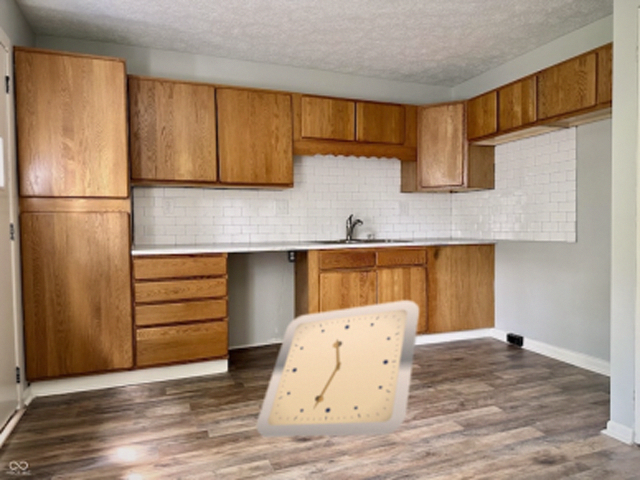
11:33
